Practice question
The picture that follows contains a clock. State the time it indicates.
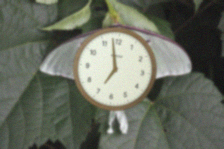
6:58
